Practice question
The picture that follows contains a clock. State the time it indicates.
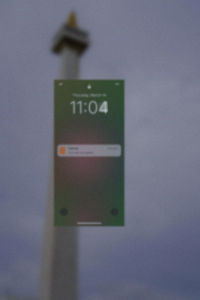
11:04
